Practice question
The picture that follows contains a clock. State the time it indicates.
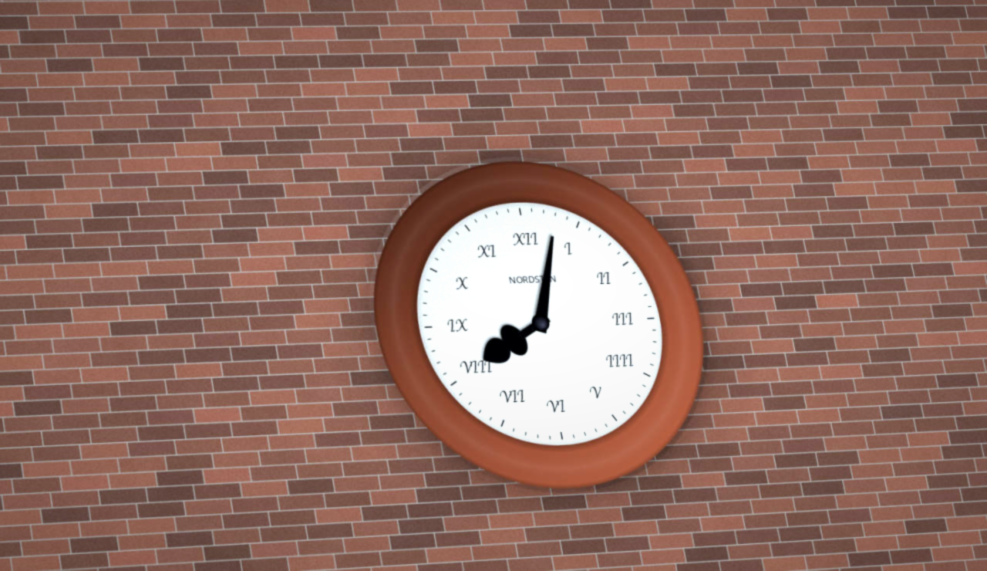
8:03
